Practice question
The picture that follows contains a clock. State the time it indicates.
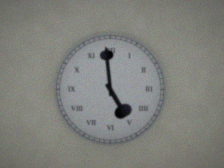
4:59
